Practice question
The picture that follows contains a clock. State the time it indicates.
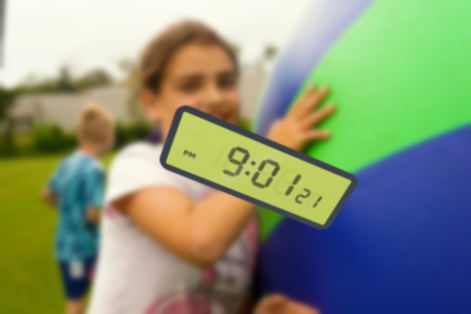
9:01:21
